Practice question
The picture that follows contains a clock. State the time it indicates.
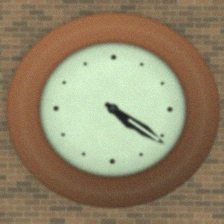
4:21
